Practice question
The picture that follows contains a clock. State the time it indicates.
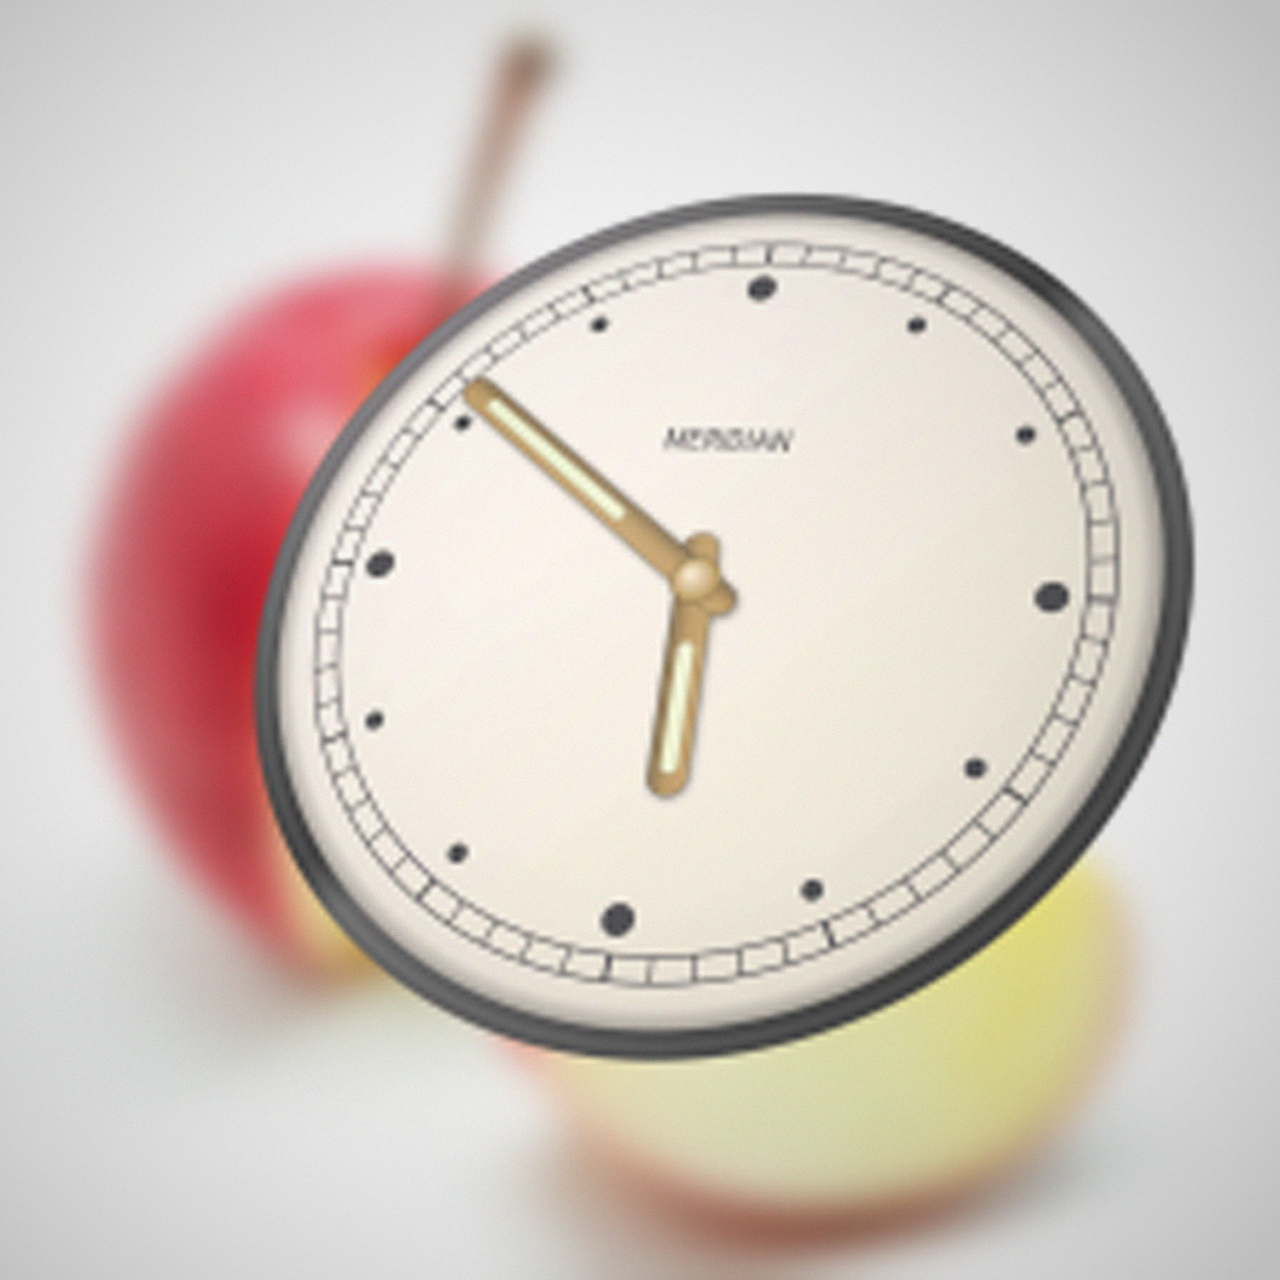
5:51
